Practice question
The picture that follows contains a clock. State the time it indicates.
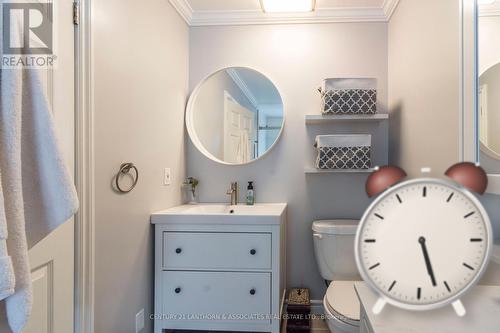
5:27
